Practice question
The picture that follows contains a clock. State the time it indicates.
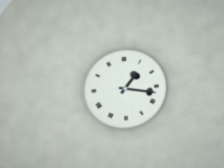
1:17
